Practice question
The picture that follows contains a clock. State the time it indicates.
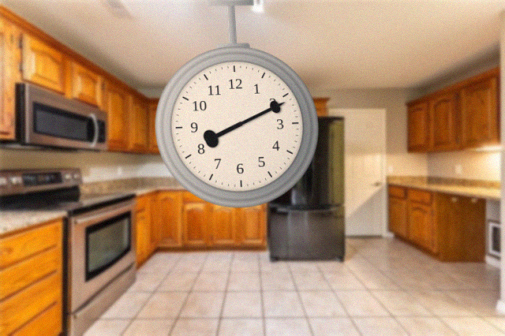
8:11
